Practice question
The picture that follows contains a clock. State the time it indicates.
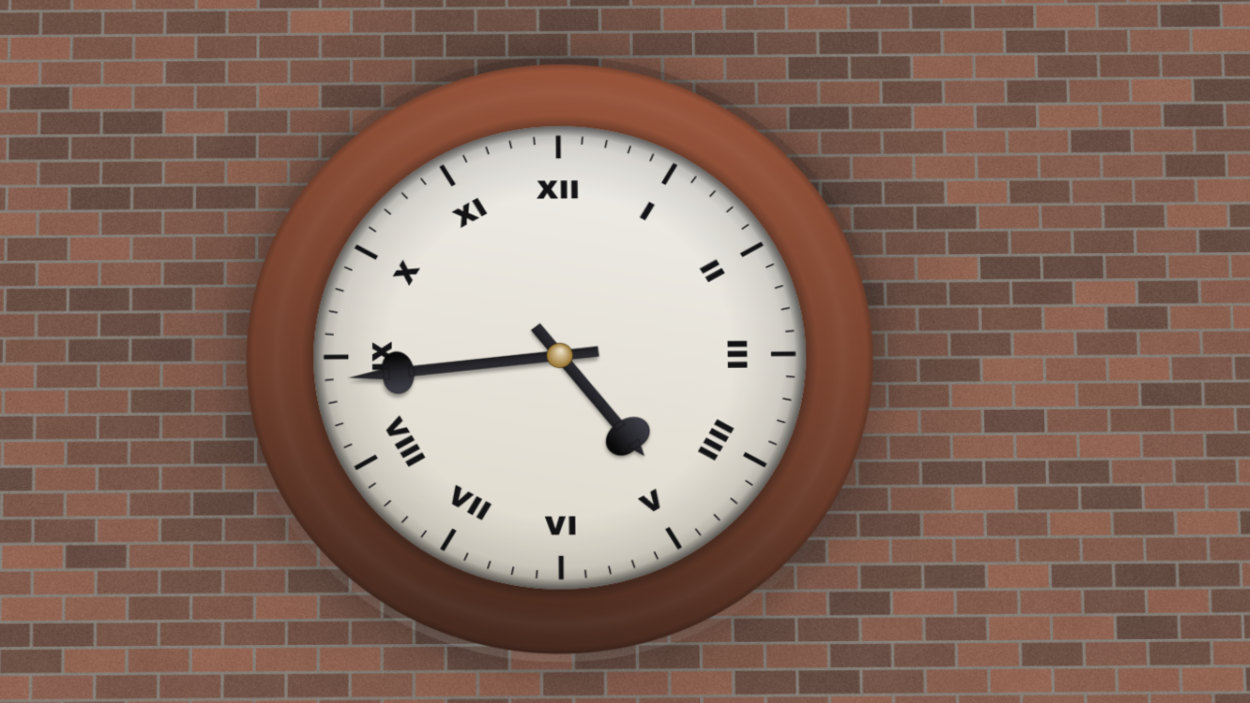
4:44
